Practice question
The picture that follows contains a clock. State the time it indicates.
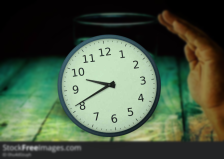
9:41
